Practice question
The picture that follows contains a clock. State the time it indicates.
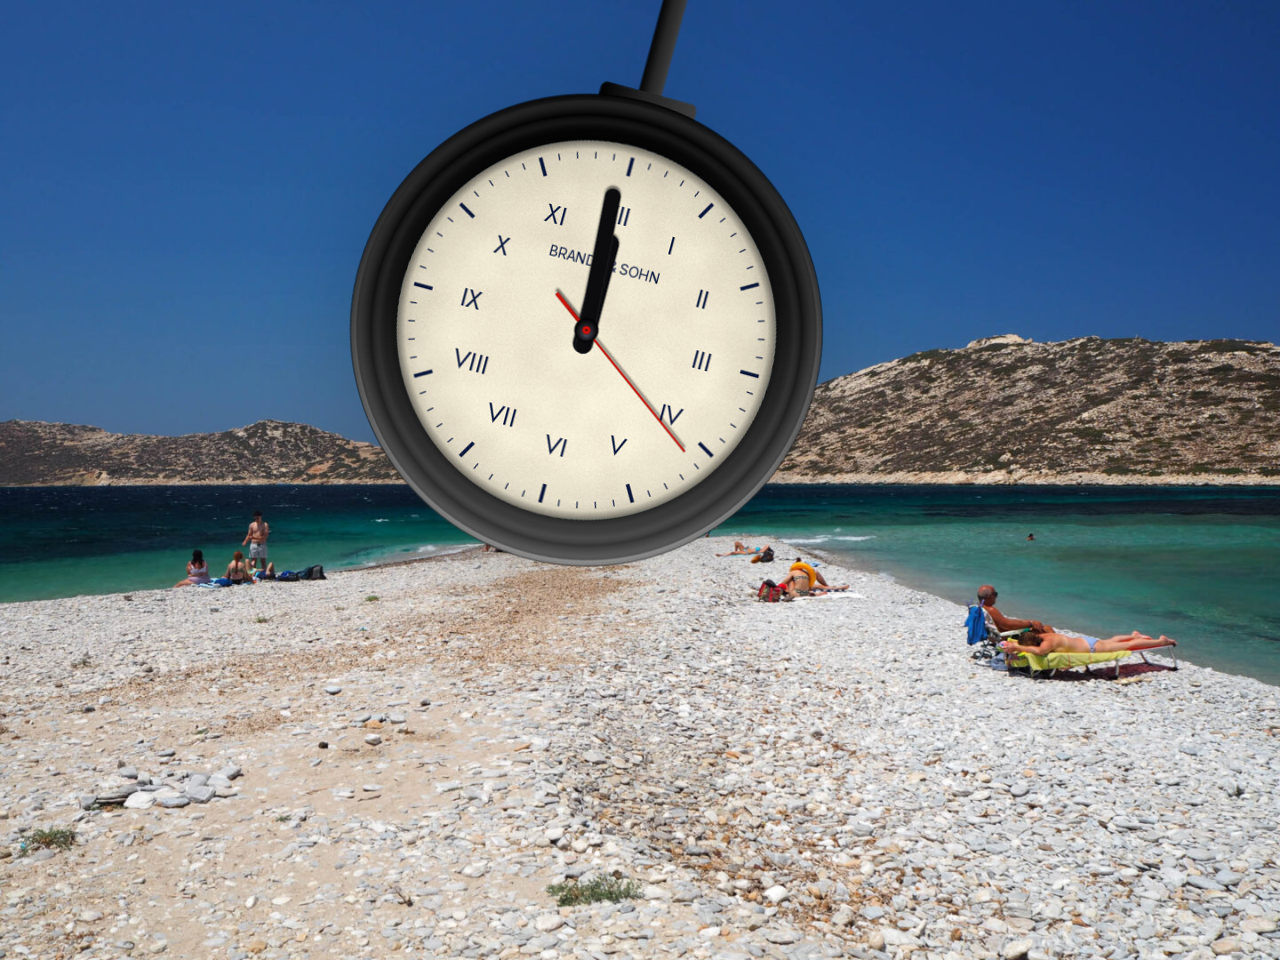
11:59:21
